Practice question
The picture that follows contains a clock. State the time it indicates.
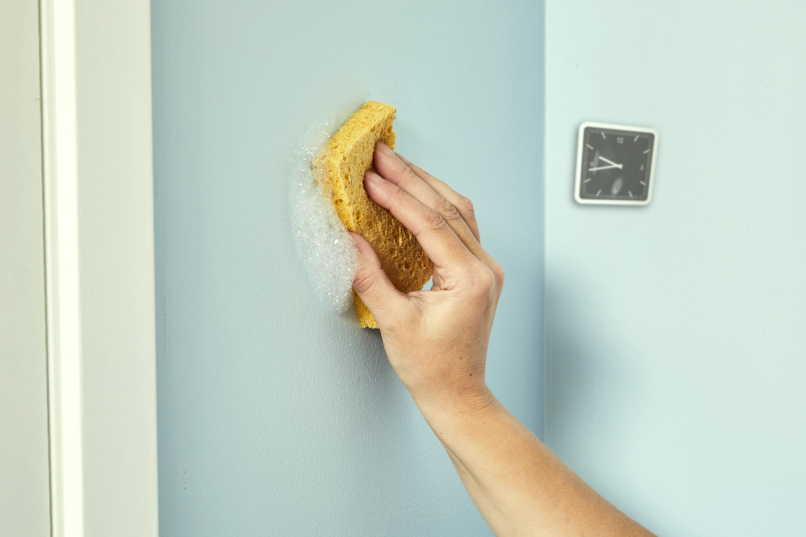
9:43
